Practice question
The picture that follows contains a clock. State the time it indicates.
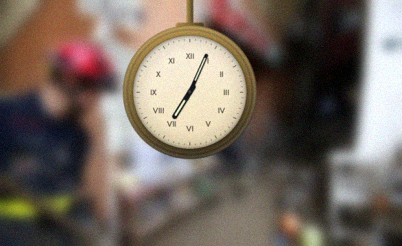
7:04
